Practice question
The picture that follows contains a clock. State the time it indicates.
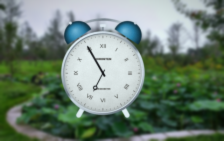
6:55
